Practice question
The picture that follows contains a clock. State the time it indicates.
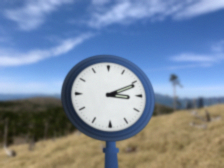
3:11
